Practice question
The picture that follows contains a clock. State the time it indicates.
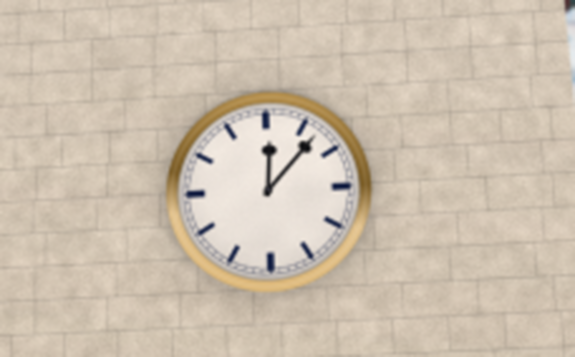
12:07
